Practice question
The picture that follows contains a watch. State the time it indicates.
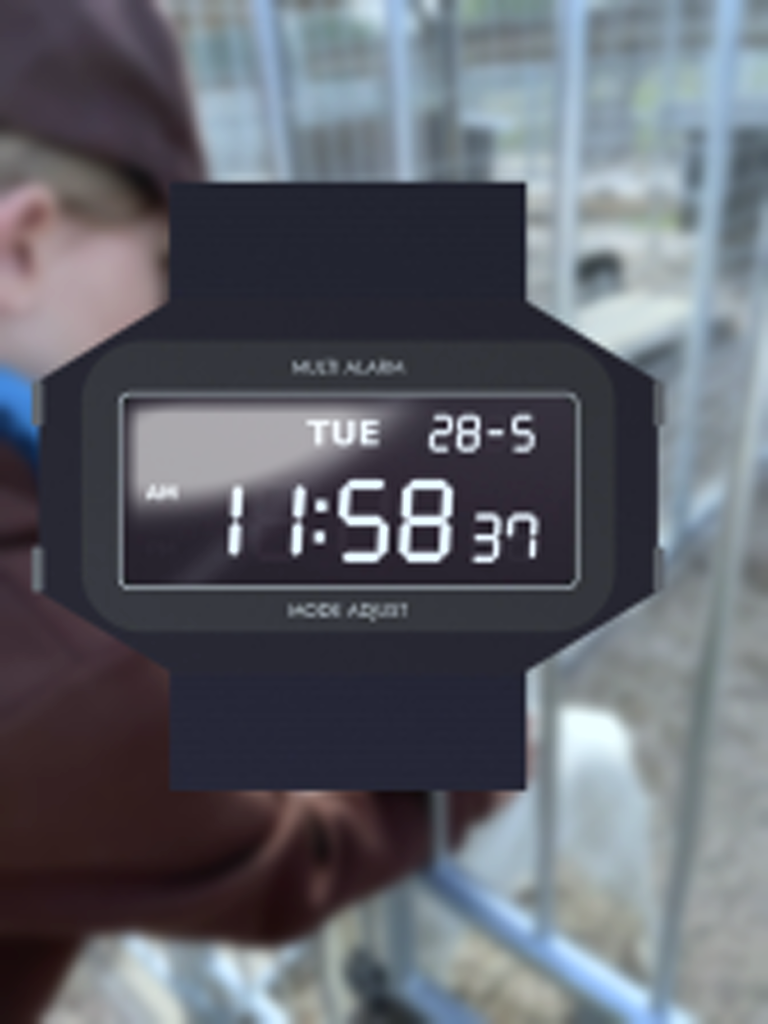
11:58:37
